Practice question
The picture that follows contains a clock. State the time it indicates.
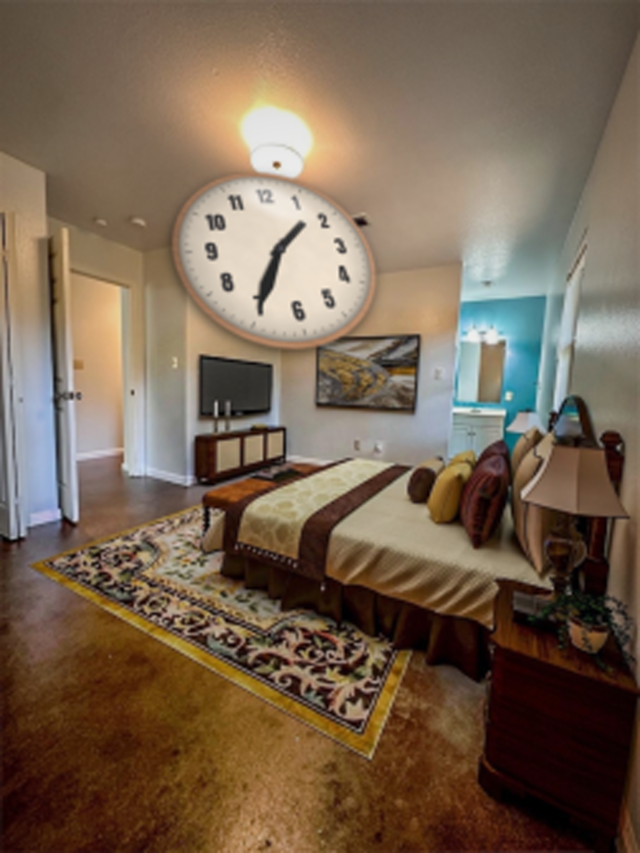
1:35
